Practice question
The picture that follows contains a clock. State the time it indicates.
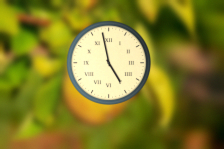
4:58
